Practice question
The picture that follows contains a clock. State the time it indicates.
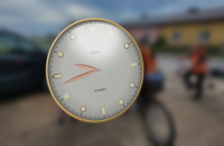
9:43
